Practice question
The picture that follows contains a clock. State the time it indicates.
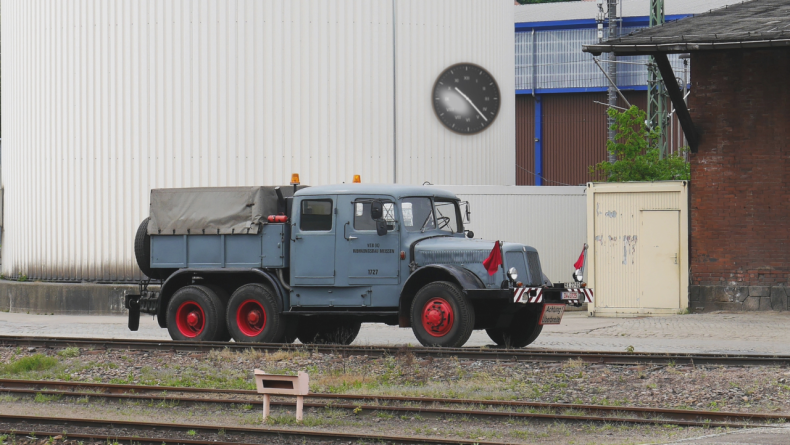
10:23
